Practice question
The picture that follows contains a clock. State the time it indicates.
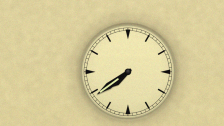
7:39
